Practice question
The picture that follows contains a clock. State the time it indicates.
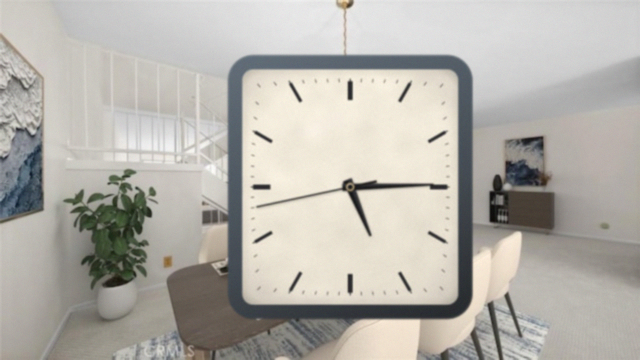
5:14:43
